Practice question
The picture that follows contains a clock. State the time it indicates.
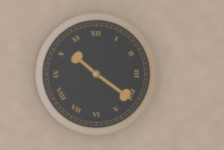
10:21
